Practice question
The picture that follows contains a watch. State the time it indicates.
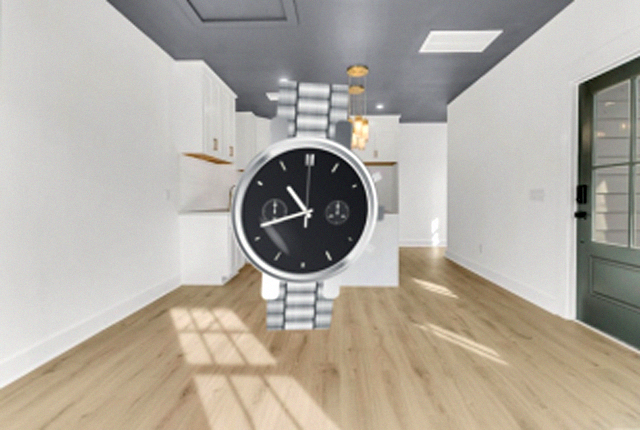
10:42
